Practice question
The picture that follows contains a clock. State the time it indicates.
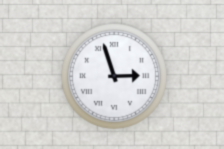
2:57
